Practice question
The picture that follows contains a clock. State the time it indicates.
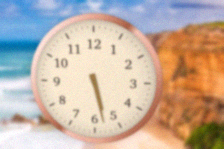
5:28
